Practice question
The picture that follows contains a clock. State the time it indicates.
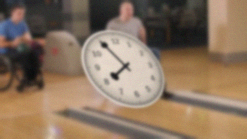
7:55
